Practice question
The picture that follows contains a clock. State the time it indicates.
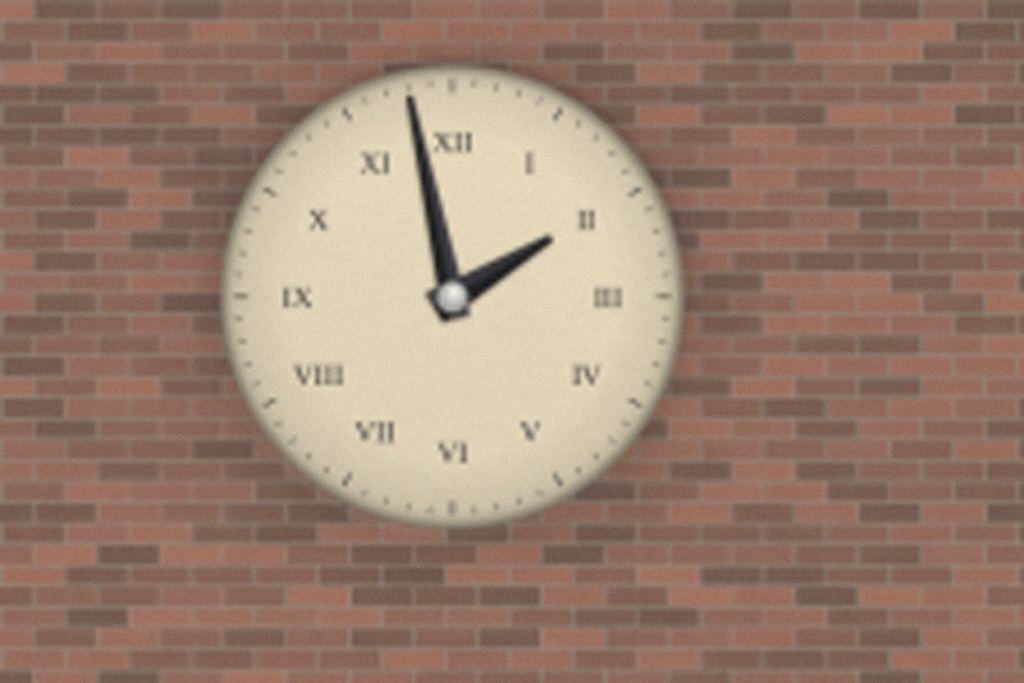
1:58
